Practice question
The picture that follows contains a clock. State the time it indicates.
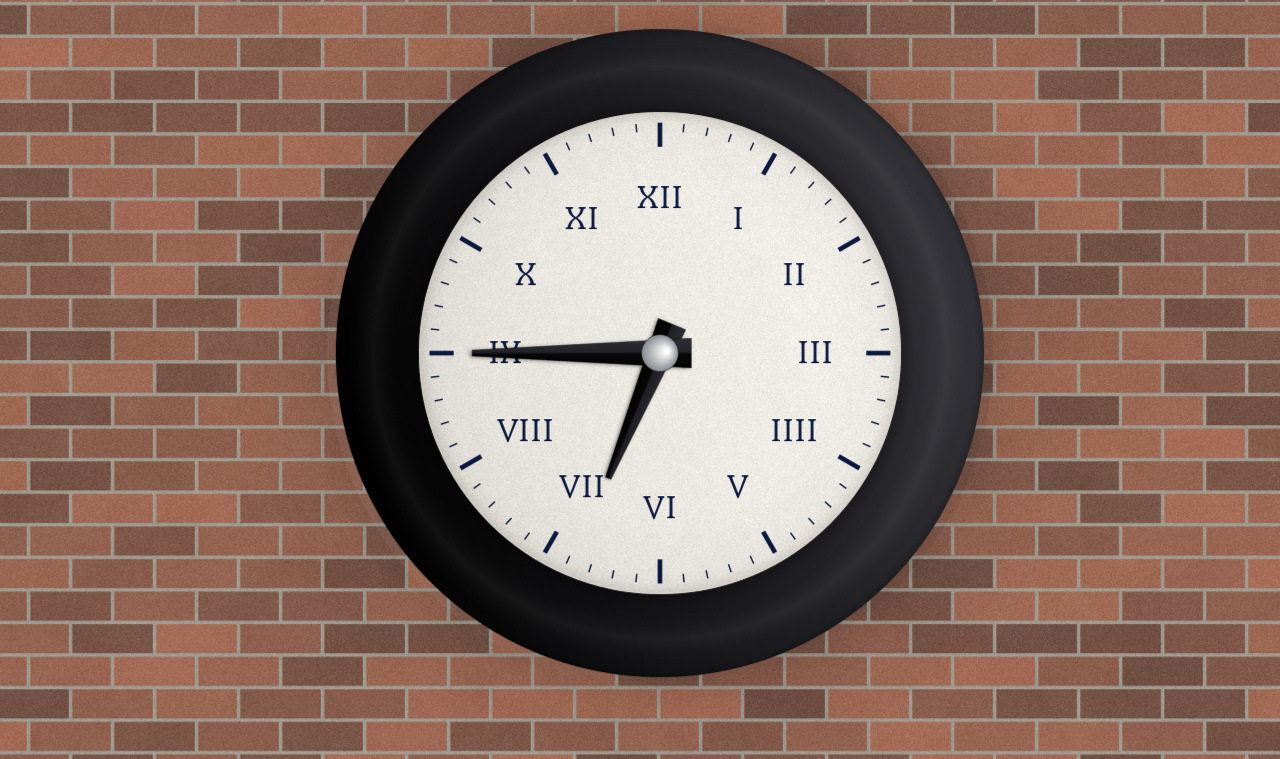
6:45
